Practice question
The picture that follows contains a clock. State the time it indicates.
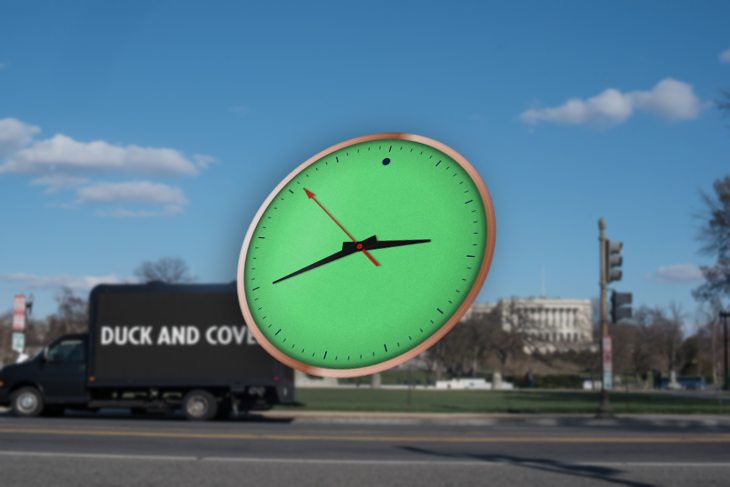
2:39:51
